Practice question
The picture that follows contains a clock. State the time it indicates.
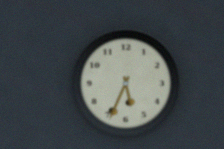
5:34
